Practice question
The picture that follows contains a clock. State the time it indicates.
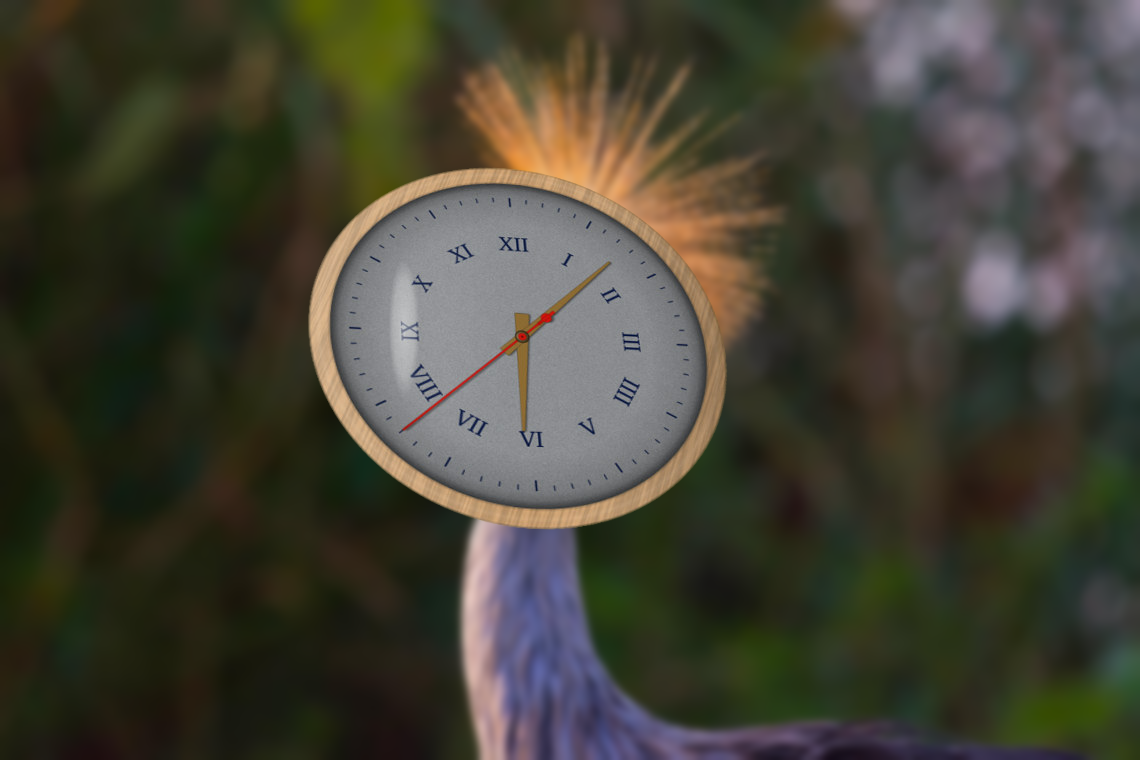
6:07:38
